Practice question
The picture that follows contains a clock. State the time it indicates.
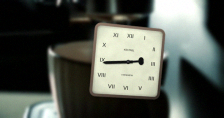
2:44
